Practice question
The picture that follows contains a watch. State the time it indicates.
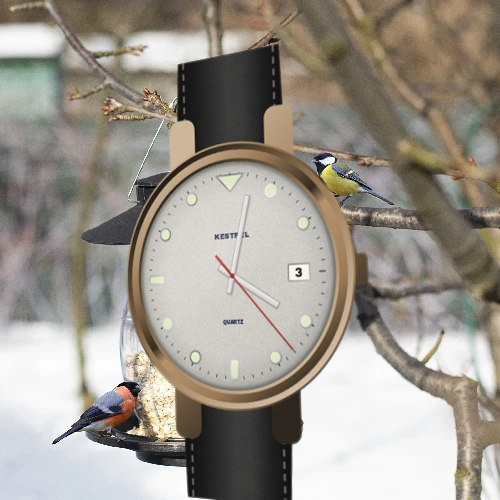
4:02:23
